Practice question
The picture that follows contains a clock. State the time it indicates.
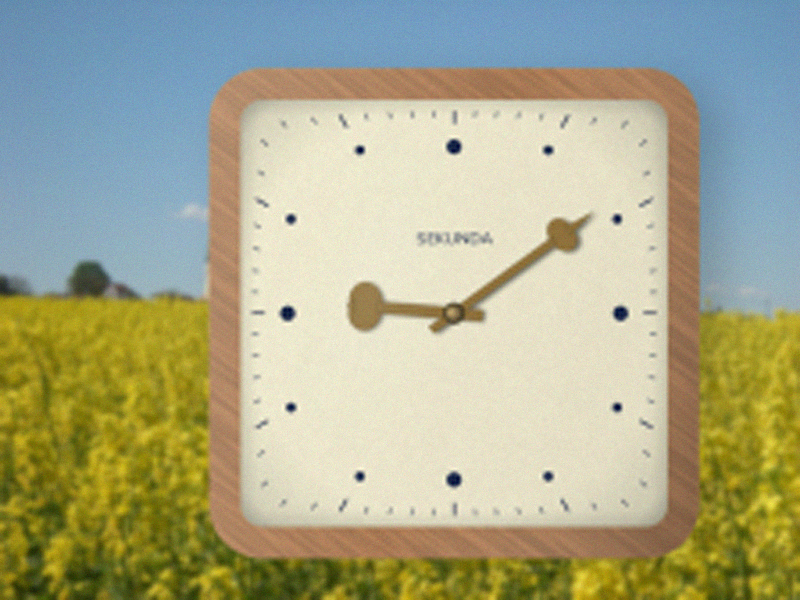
9:09
